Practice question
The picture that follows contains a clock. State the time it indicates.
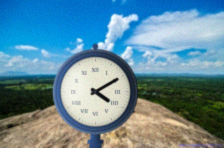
4:10
